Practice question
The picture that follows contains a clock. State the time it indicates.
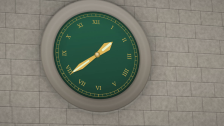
1:39
